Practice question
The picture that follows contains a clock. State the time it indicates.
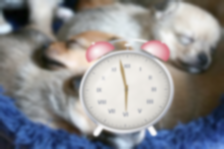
5:58
